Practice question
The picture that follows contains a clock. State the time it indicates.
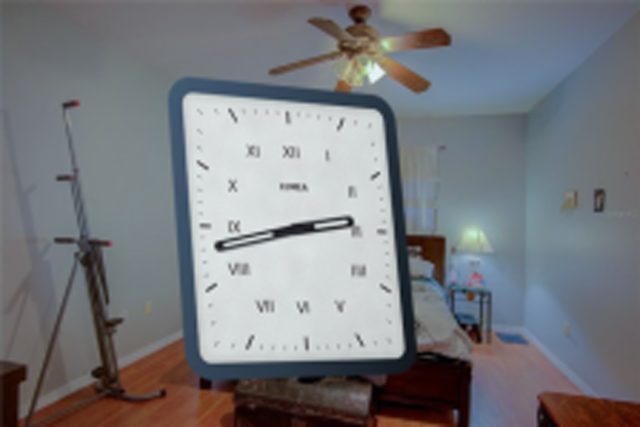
2:43
